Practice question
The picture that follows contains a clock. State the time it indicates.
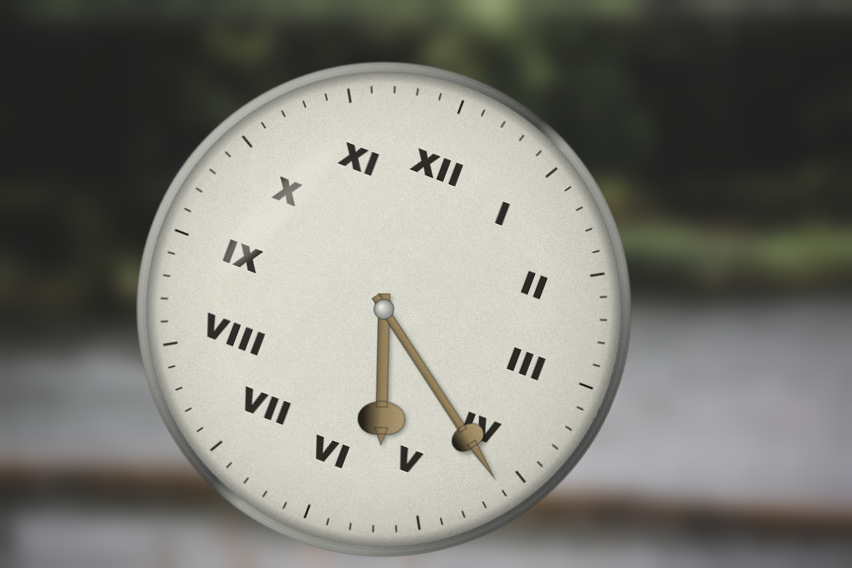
5:21
